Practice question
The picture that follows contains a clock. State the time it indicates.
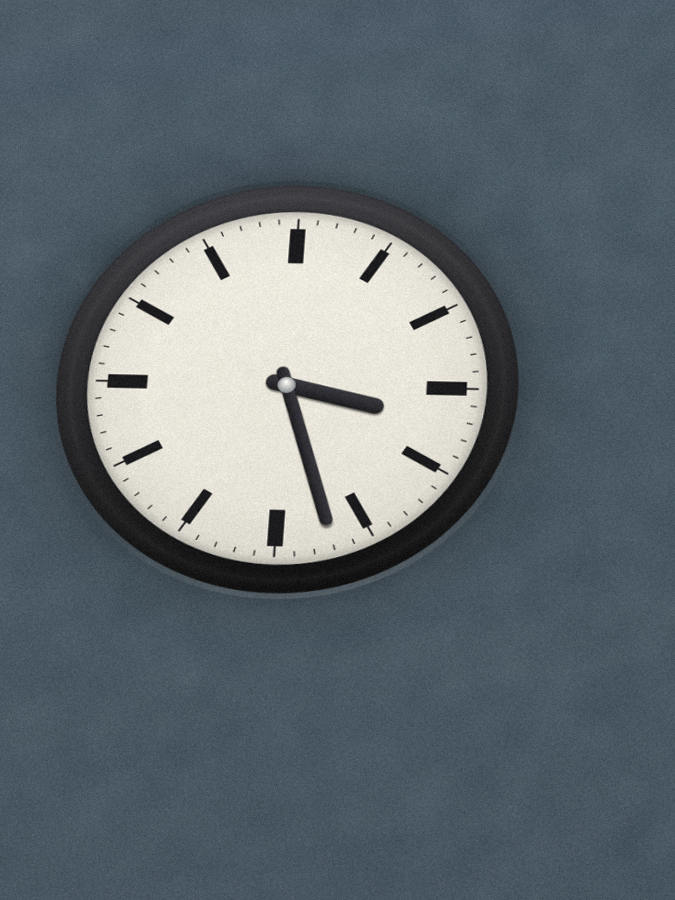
3:27
